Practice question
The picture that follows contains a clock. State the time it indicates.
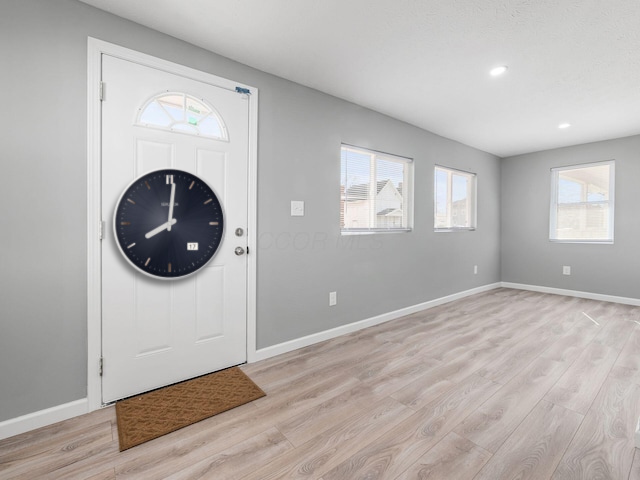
8:01
